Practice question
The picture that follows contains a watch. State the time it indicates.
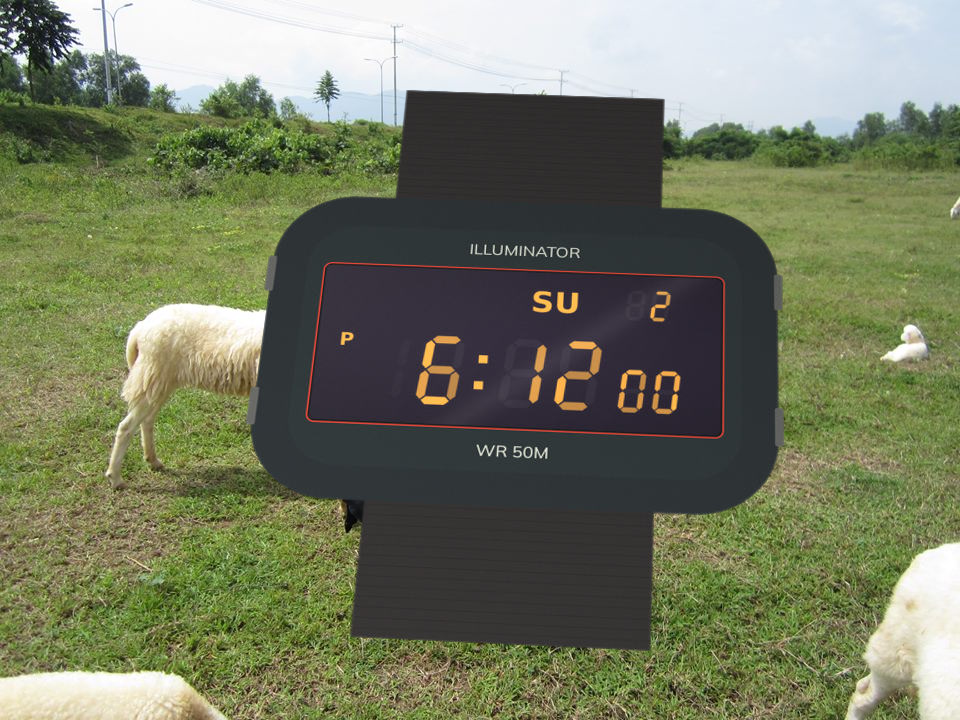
6:12:00
